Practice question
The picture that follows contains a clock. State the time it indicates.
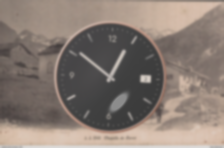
12:51
